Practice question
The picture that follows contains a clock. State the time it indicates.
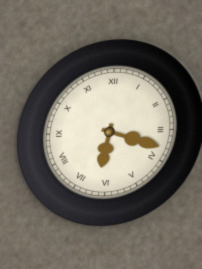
6:18
